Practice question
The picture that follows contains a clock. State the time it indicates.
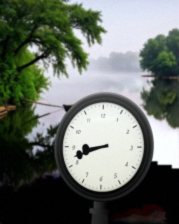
8:42
